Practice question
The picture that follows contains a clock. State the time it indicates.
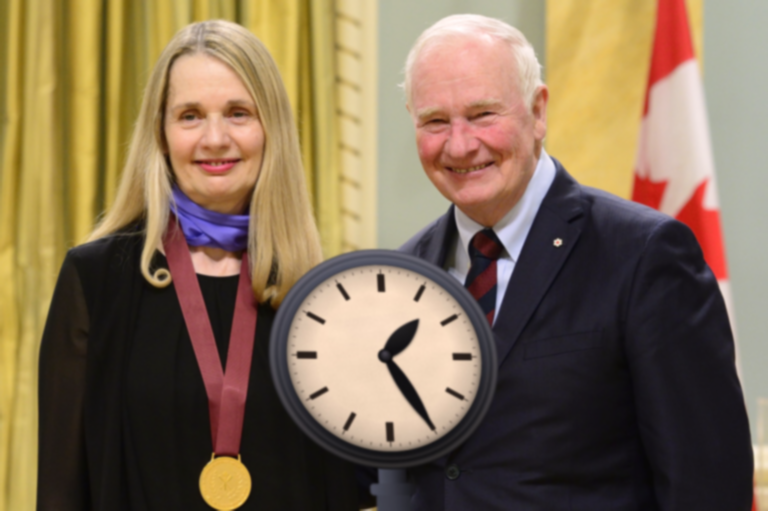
1:25
